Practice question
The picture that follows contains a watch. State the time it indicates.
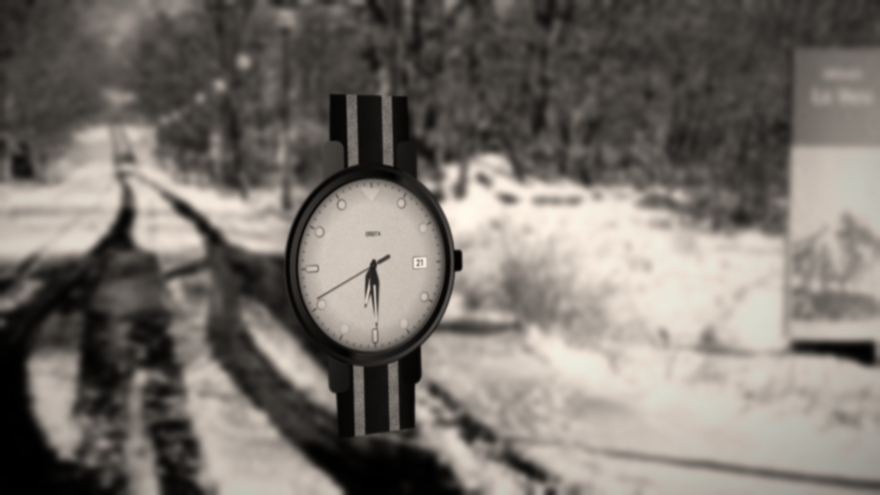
6:29:41
